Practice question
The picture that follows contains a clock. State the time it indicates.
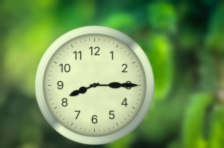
8:15
